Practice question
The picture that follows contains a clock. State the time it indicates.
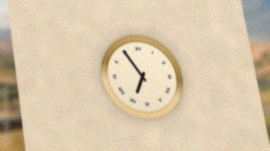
6:55
